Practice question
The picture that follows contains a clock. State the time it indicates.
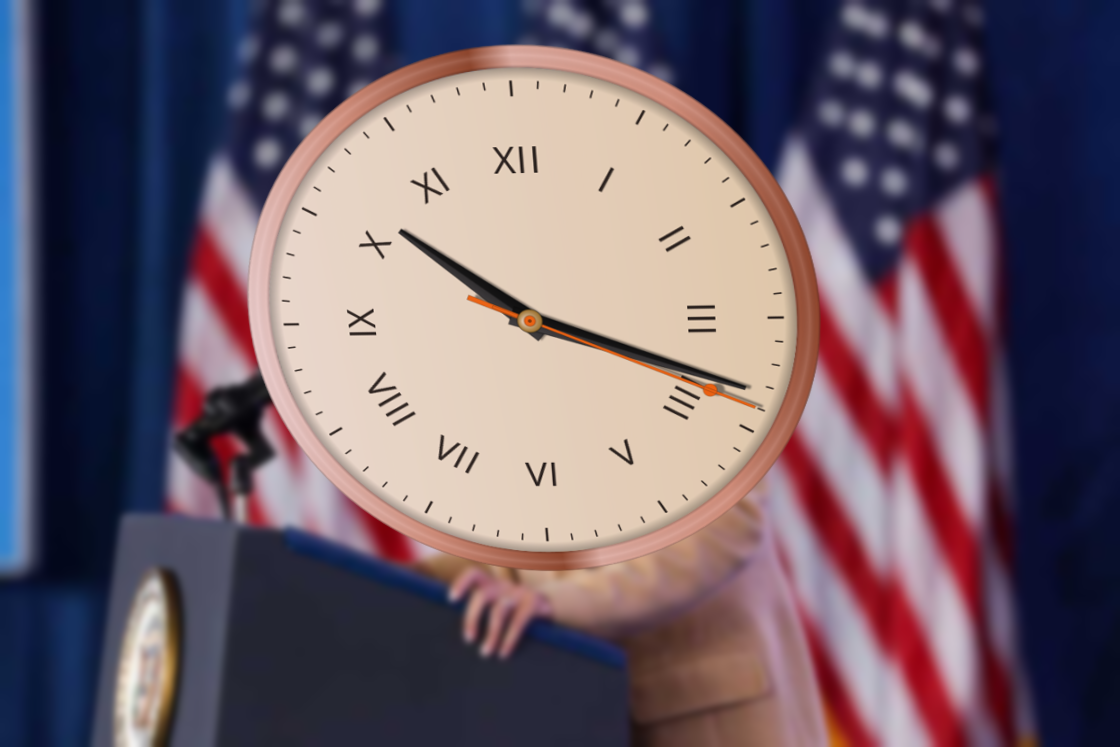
10:18:19
